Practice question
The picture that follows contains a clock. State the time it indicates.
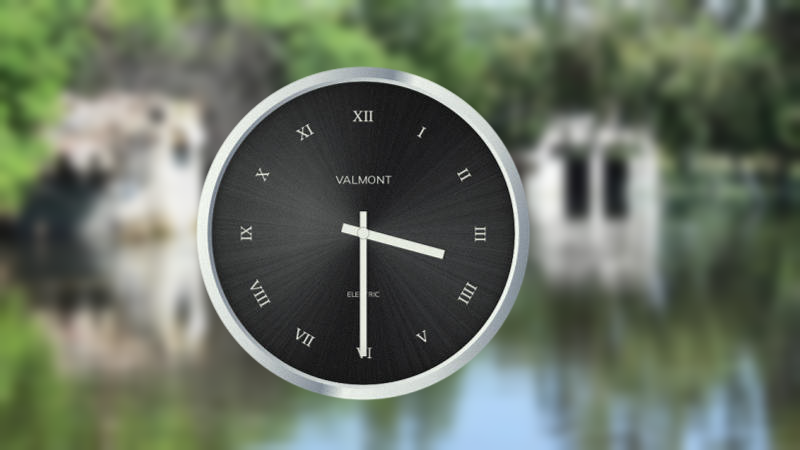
3:30
